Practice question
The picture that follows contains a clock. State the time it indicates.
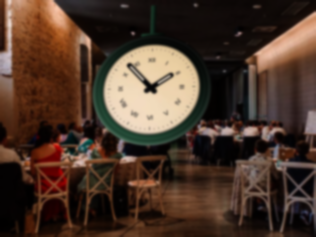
1:53
